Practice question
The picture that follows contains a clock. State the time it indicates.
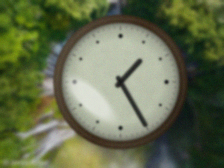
1:25
